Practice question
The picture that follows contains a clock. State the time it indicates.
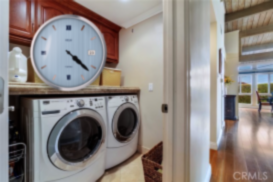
4:22
